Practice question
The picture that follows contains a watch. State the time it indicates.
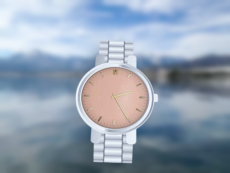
2:25
